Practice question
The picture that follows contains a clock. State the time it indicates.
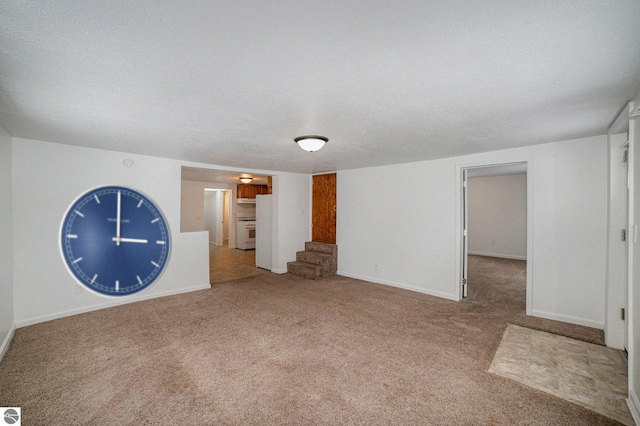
3:00
